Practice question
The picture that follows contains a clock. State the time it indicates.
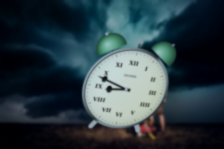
8:48
